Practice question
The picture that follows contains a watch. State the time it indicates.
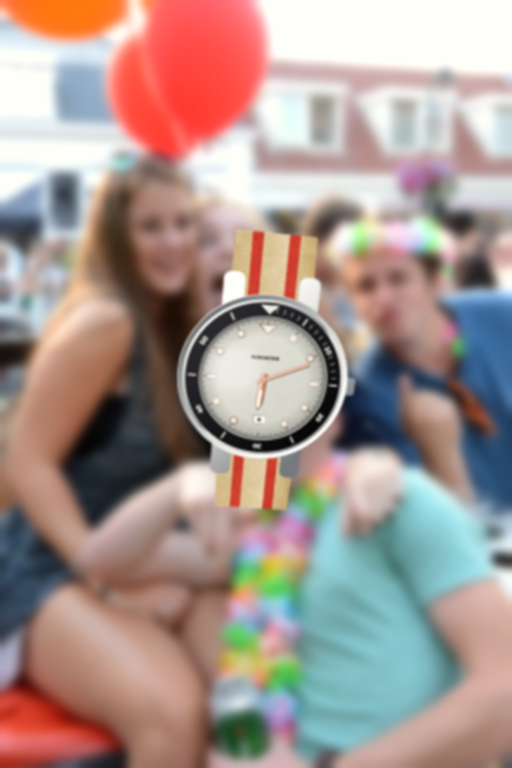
6:11
